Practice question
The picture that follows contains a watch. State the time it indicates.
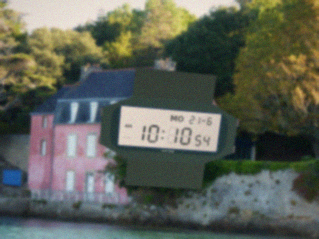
10:10:54
